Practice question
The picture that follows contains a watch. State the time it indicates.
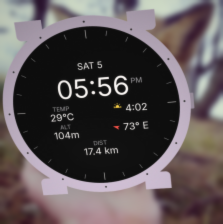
5:56
